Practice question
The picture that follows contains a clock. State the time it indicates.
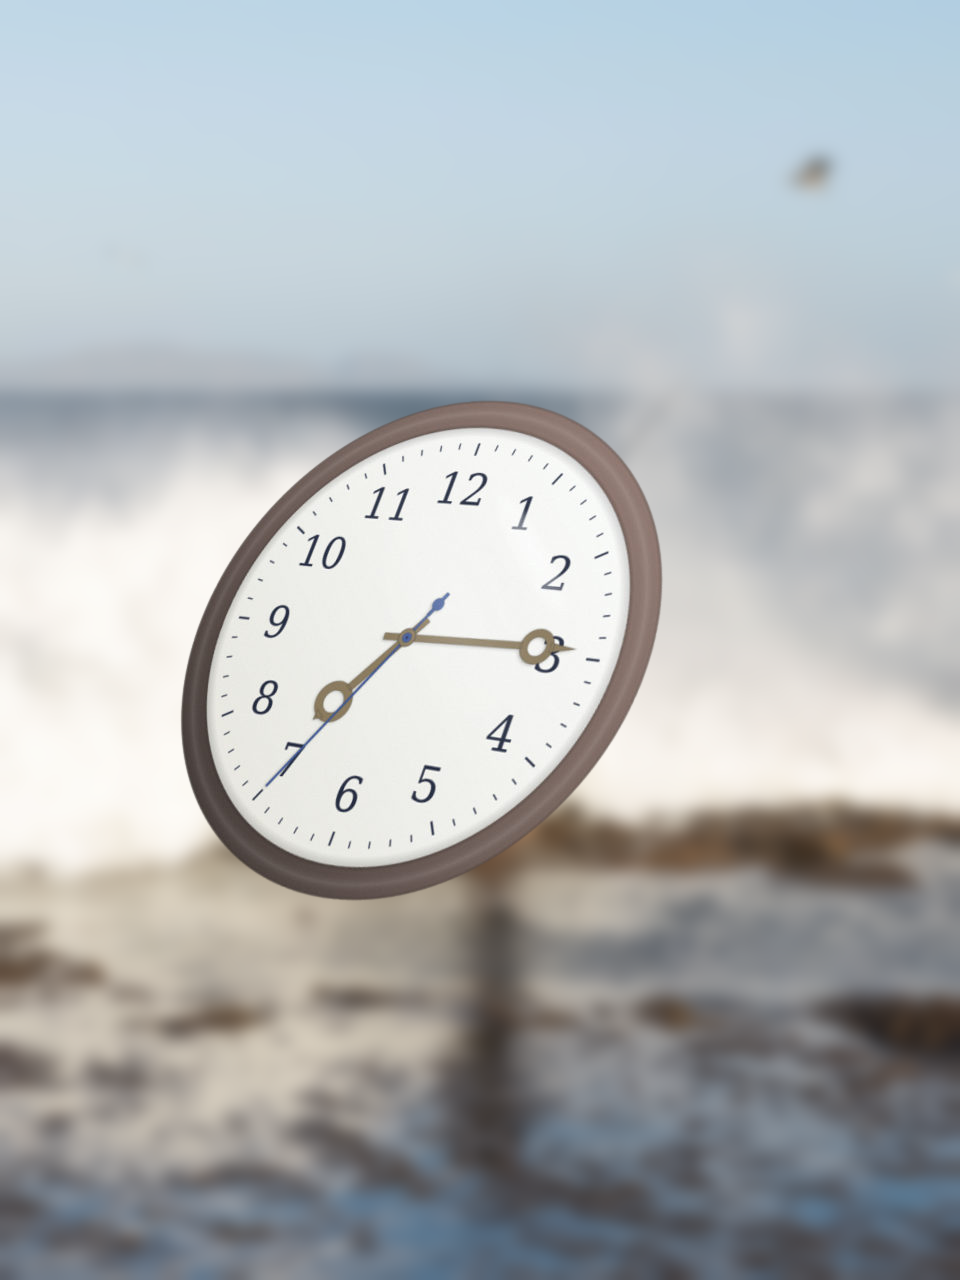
7:14:35
